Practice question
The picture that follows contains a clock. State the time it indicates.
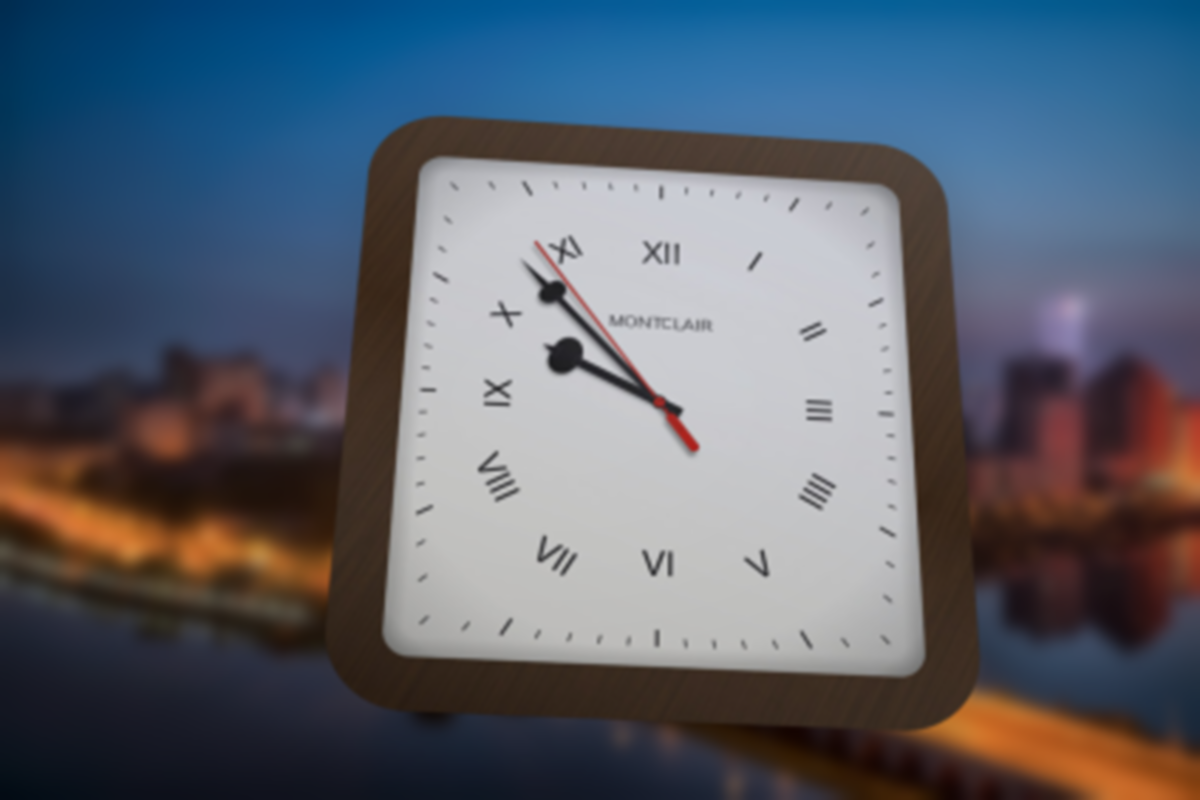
9:52:54
